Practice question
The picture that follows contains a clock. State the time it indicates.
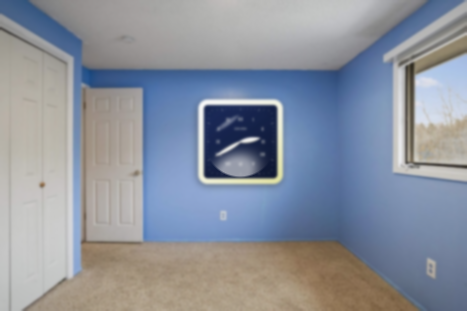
2:40
